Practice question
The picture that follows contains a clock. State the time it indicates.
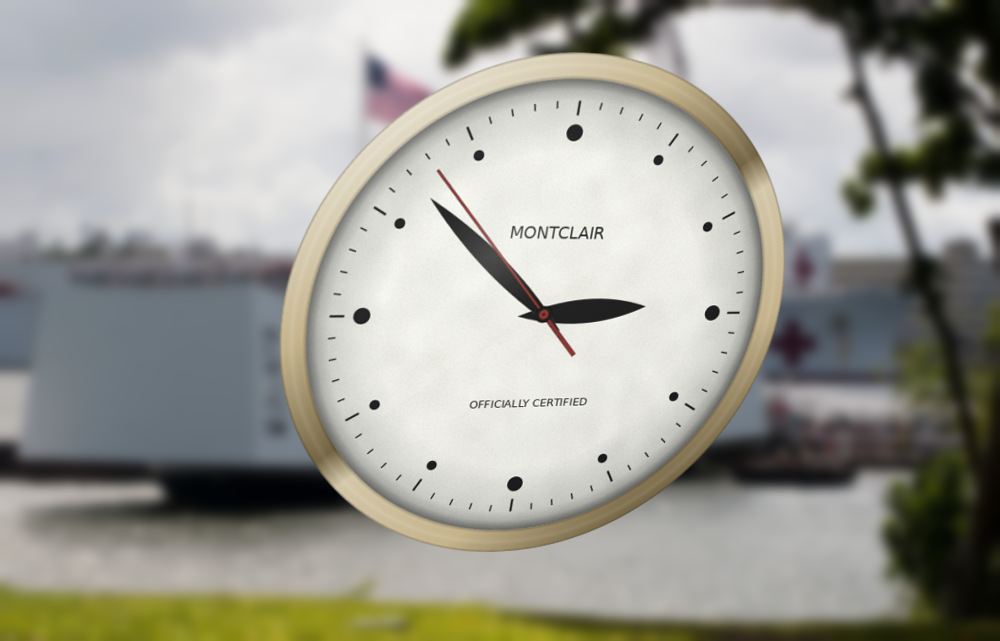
2:51:53
